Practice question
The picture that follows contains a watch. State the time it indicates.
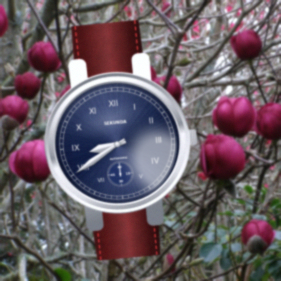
8:40
